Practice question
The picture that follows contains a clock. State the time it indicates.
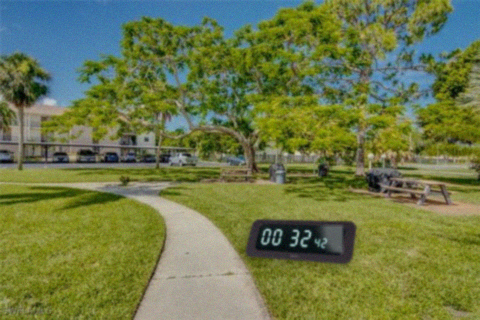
0:32
